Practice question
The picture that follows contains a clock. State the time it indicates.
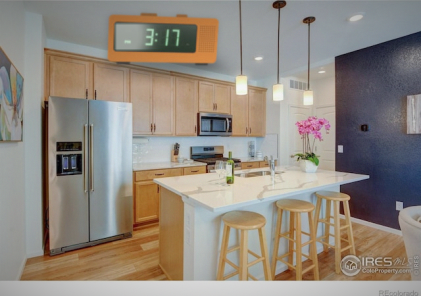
3:17
